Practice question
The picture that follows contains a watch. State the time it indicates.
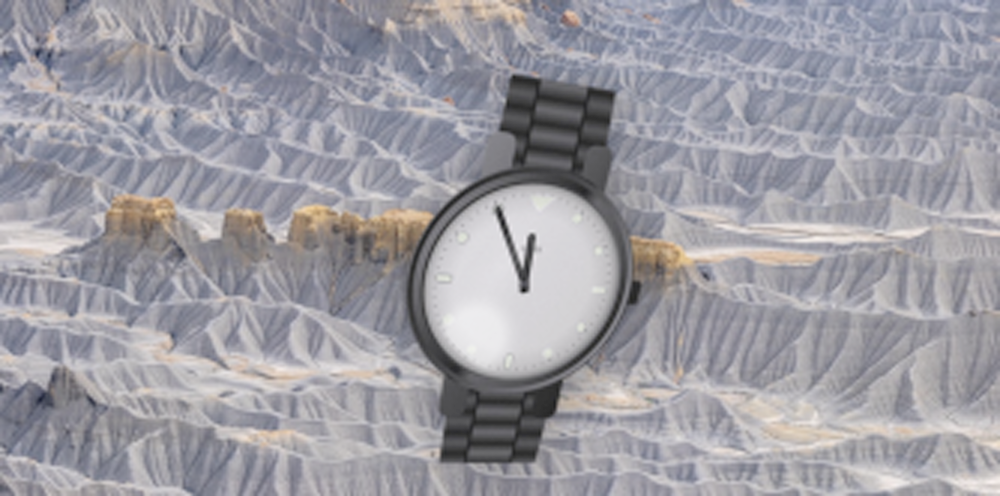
11:55
